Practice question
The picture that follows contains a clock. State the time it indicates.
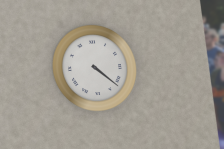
4:22
